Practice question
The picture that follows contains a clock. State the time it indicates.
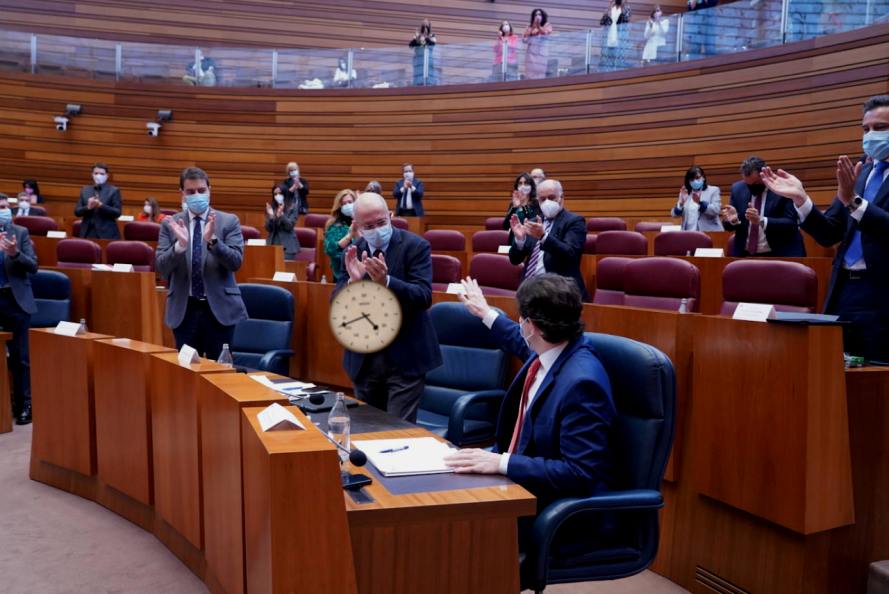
4:42
